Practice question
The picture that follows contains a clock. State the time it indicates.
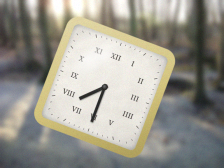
7:30
